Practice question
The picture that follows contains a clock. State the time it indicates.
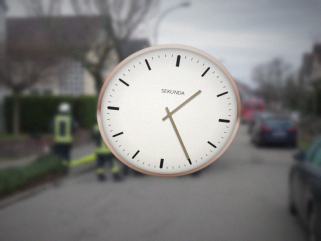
1:25
